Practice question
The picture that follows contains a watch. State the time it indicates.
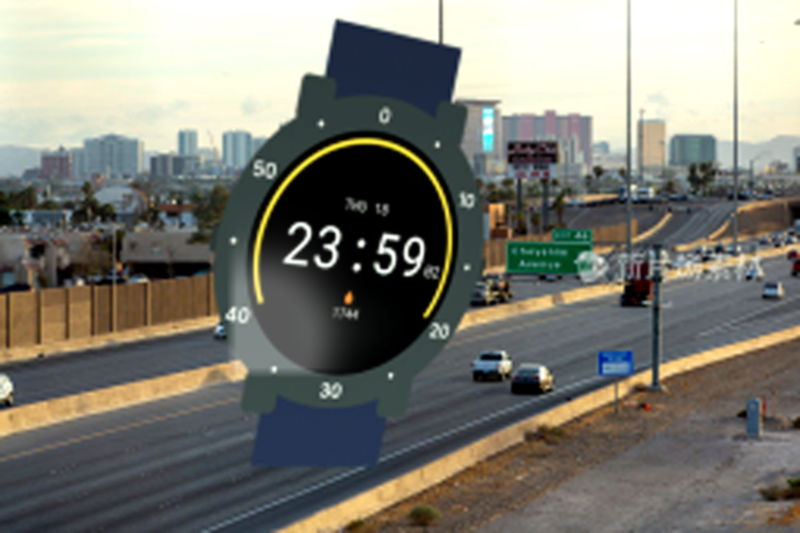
23:59
